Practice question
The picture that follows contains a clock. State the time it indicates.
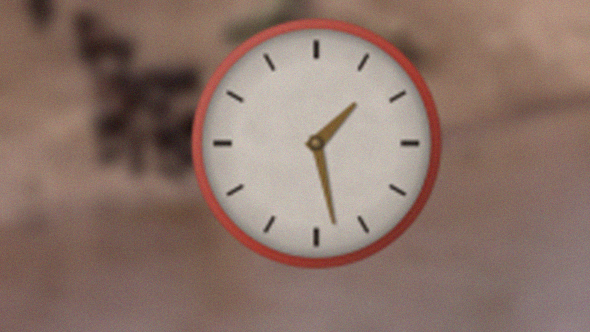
1:28
